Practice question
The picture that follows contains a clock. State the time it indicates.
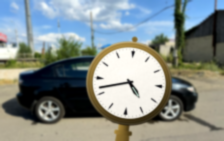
4:42
